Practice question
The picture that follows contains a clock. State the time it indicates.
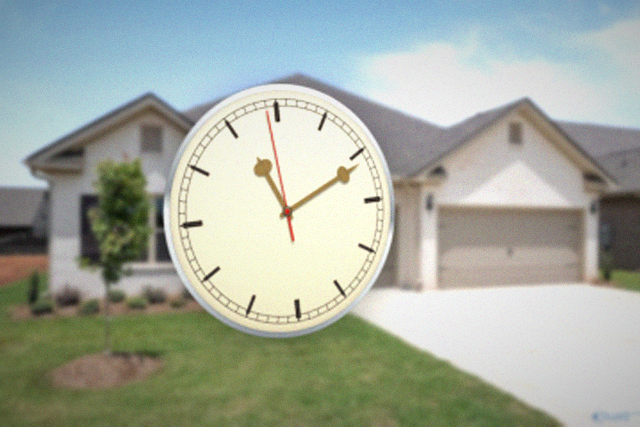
11:10:59
